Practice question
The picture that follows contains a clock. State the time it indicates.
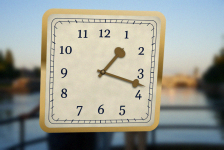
1:18
